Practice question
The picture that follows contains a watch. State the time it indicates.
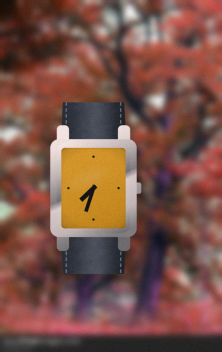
7:33
